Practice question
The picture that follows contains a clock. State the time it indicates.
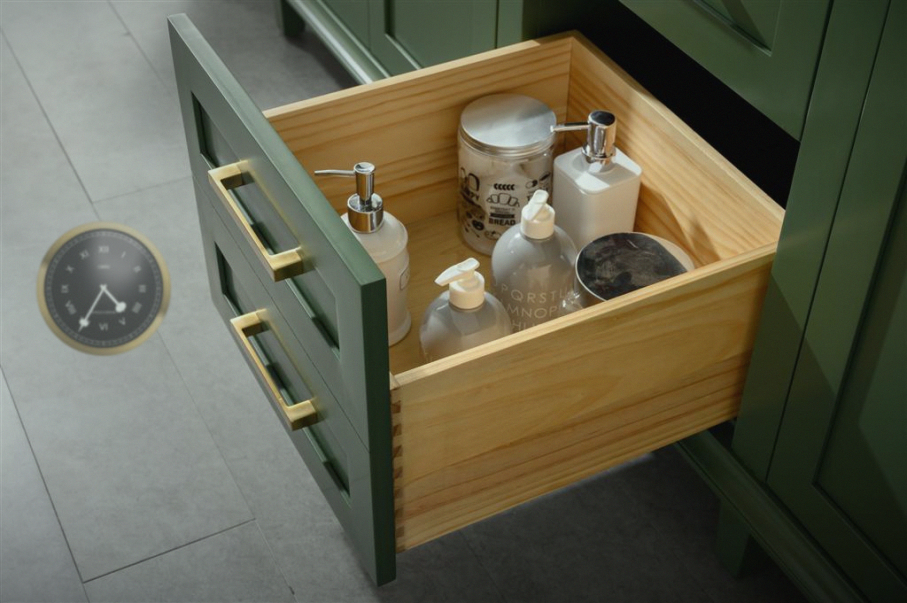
4:35
